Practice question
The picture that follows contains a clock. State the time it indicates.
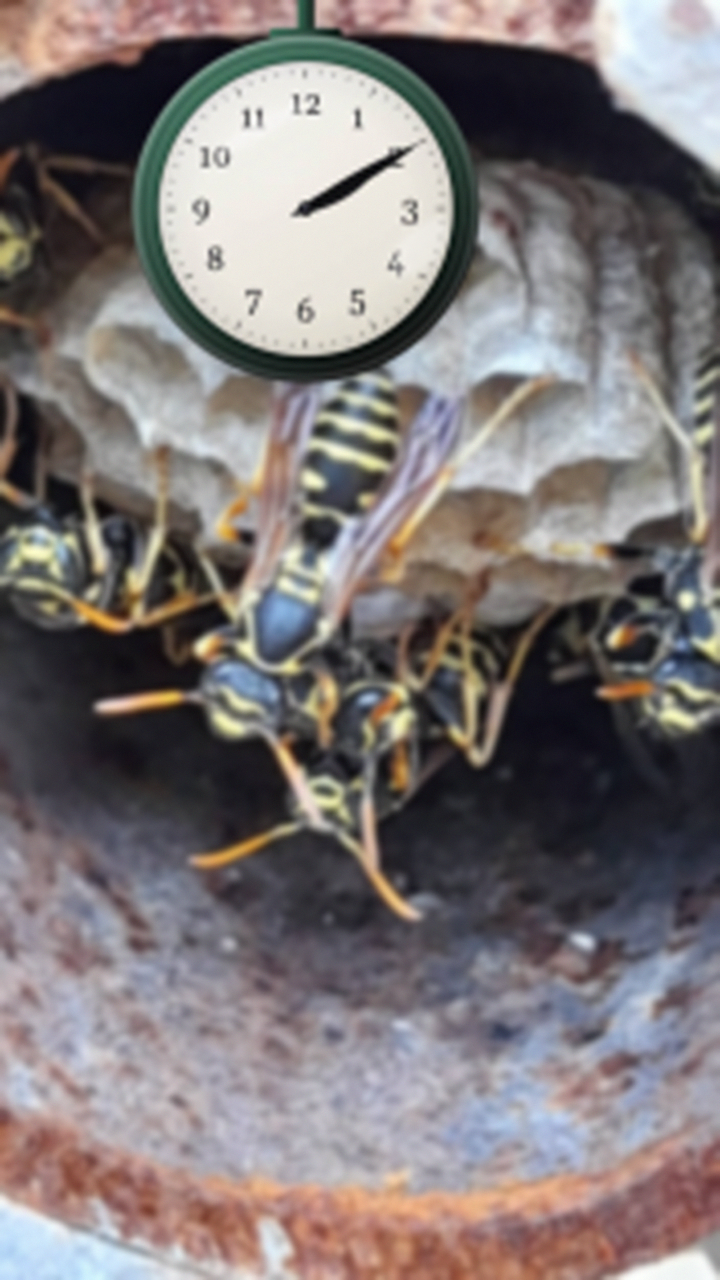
2:10
